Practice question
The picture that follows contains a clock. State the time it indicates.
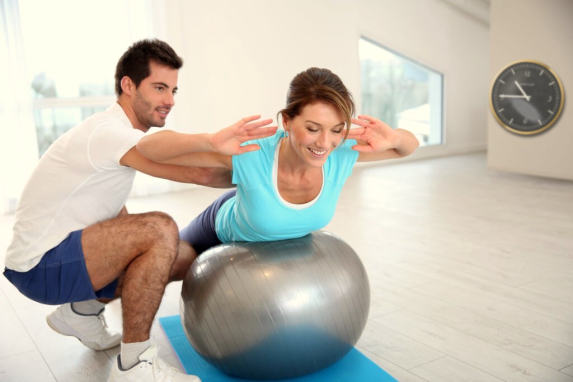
10:45
